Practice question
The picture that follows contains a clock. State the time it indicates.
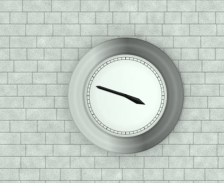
3:48
